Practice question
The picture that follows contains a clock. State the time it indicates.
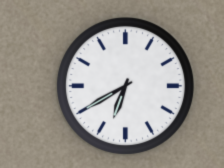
6:40
